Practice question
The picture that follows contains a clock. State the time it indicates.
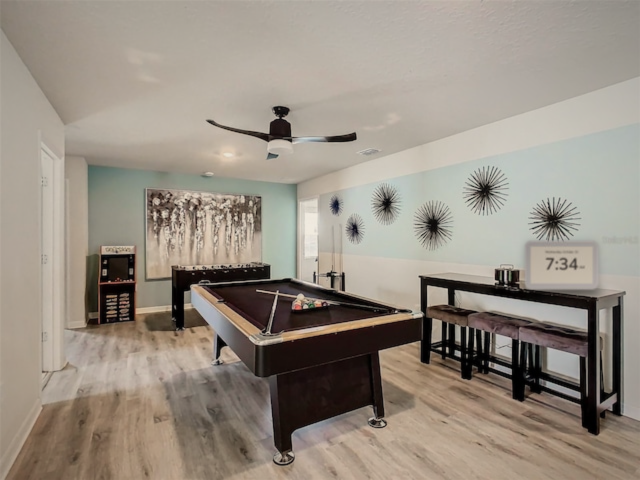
7:34
